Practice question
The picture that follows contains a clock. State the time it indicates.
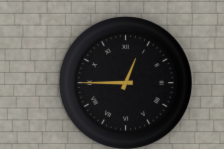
12:45
